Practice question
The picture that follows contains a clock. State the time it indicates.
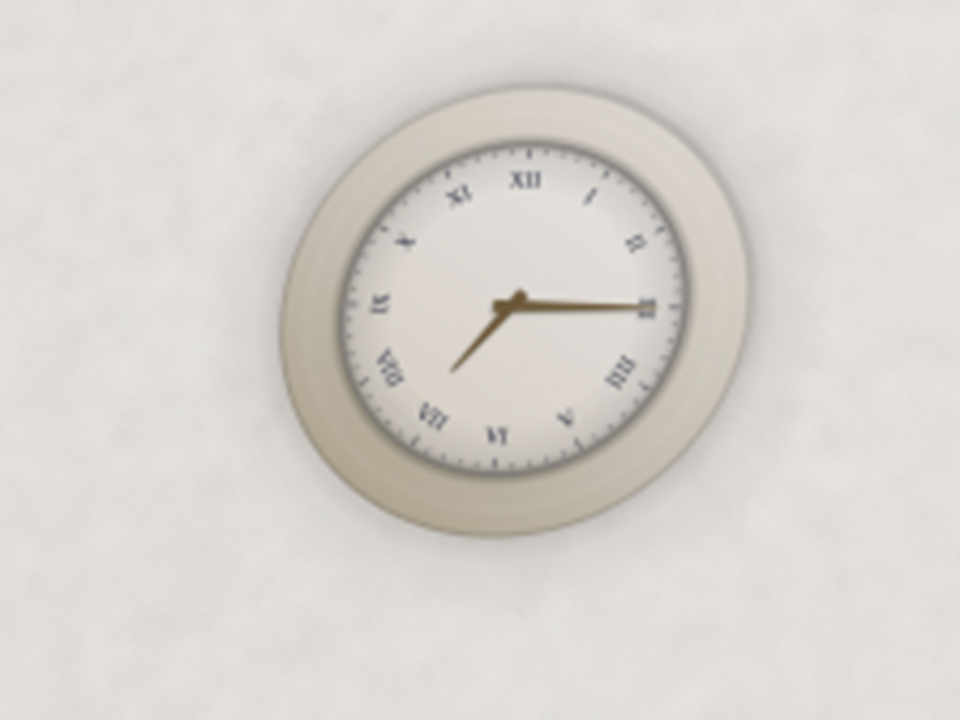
7:15
